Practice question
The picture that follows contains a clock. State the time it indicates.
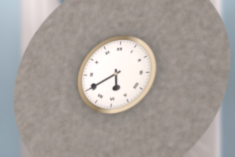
5:40
